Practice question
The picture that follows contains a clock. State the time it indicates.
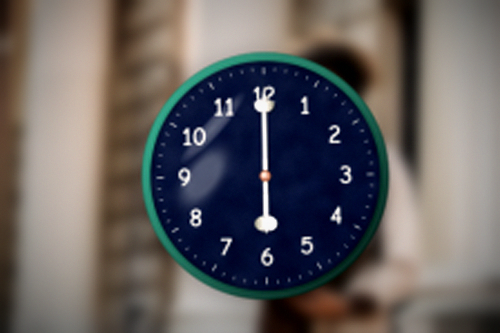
6:00
